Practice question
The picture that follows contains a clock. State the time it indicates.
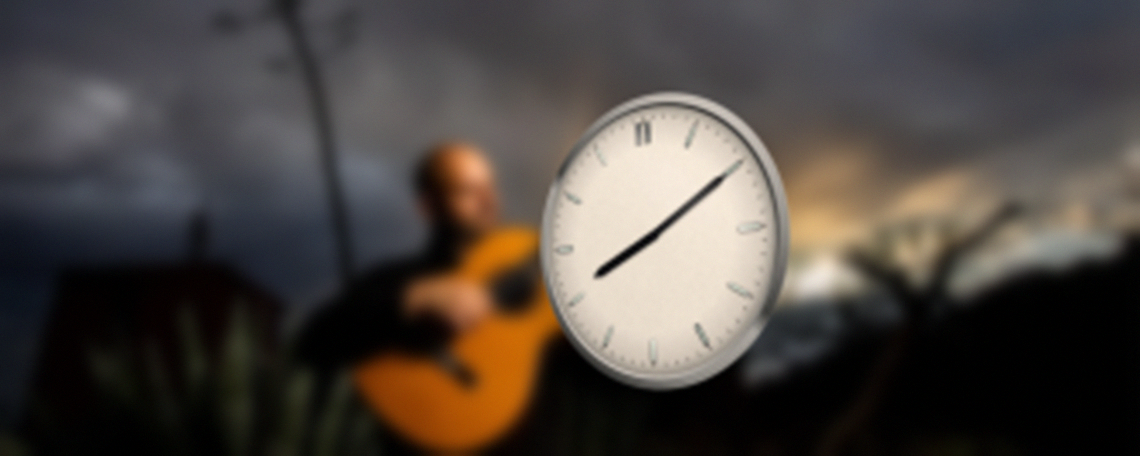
8:10
